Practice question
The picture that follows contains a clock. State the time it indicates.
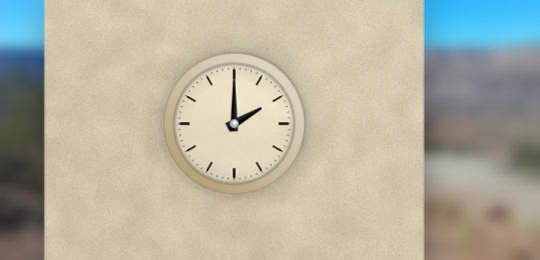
2:00
